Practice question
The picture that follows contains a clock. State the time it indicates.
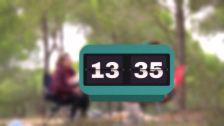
13:35
